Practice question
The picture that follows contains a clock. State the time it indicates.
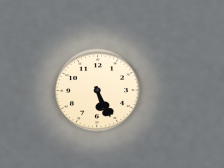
5:26
